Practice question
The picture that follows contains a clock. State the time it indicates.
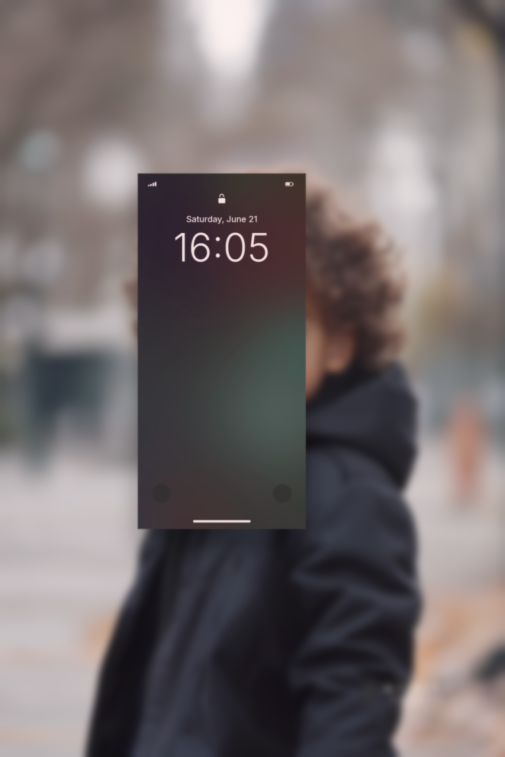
16:05
